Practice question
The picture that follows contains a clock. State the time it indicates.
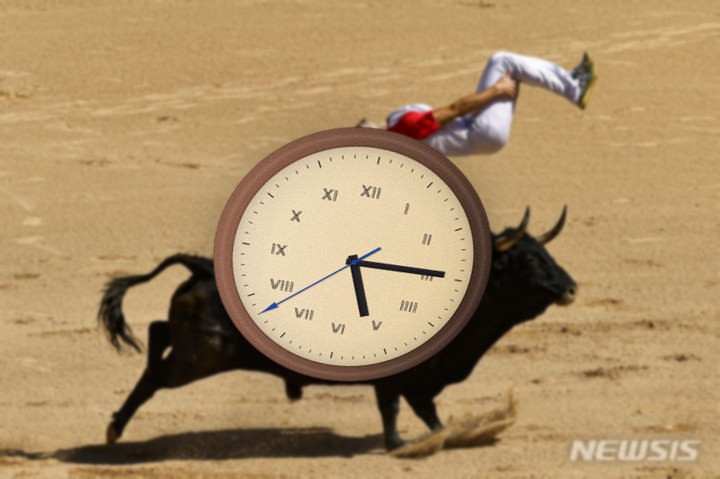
5:14:38
